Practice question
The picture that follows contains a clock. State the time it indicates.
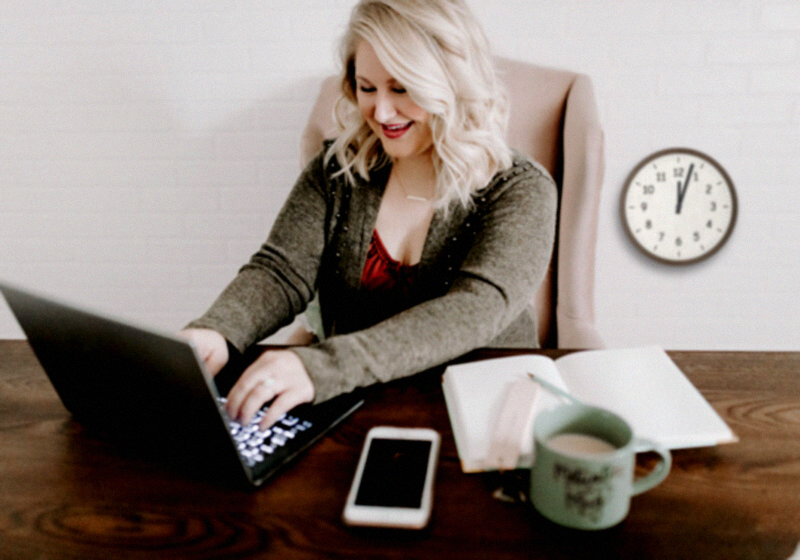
12:03
